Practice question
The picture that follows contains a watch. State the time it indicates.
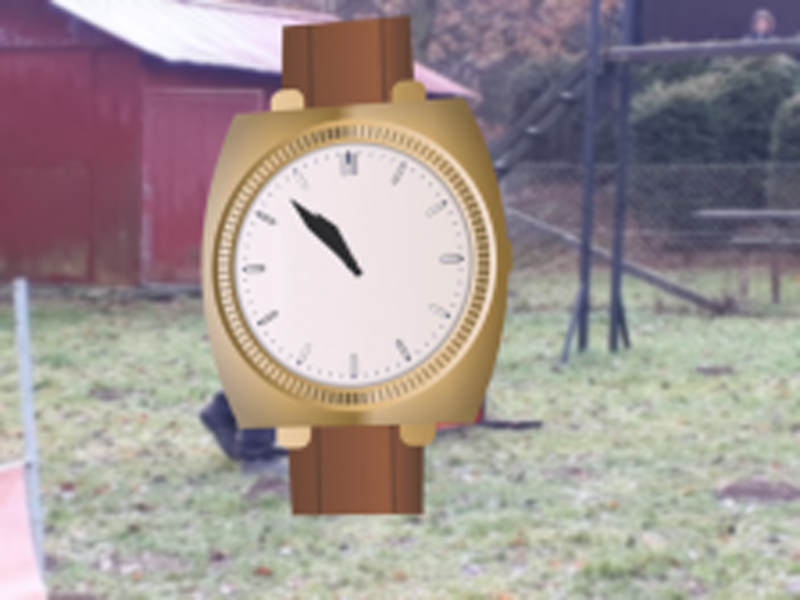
10:53
